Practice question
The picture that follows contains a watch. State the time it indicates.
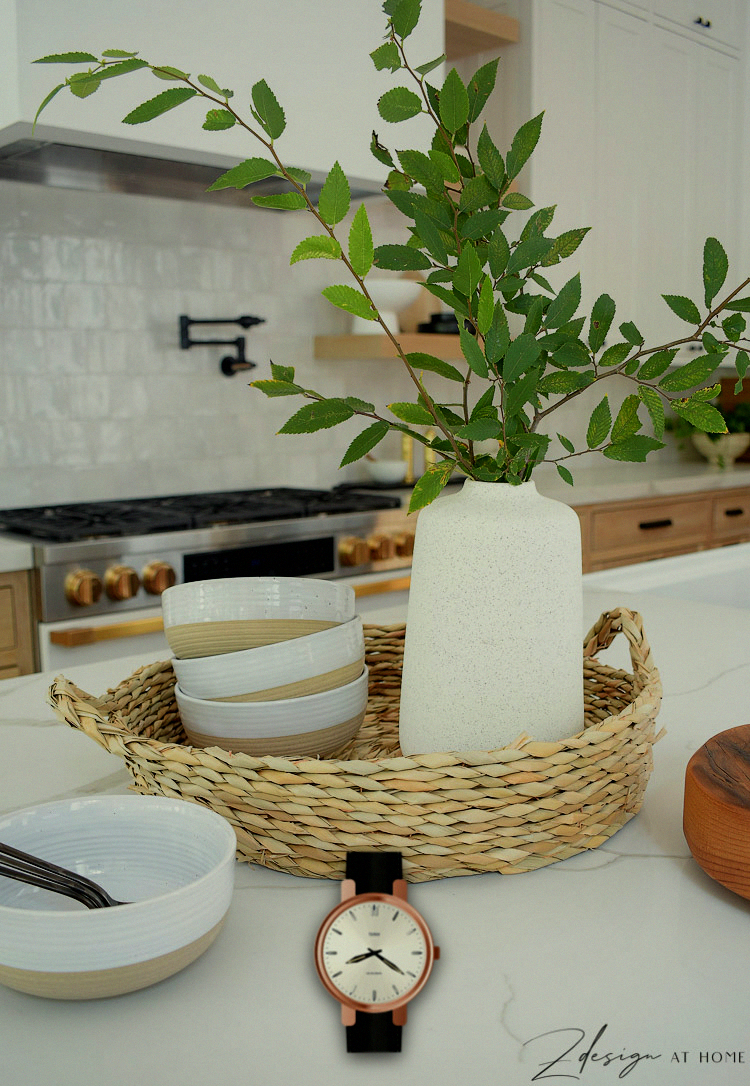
8:21
